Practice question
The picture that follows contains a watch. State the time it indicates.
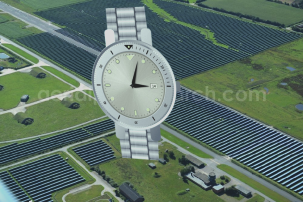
3:03
